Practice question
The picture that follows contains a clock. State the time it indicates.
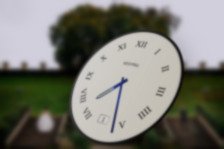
7:27
